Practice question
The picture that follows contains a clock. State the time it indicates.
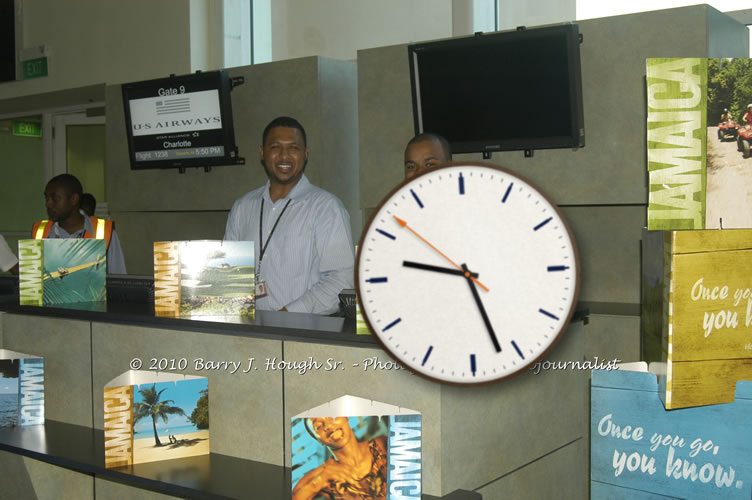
9:26:52
